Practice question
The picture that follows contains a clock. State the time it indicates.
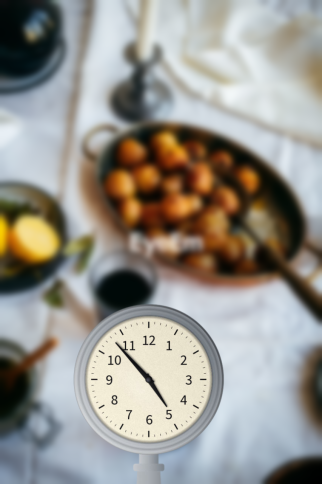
4:53
